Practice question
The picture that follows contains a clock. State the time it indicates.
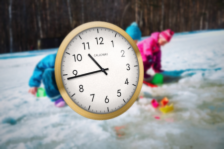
10:44
